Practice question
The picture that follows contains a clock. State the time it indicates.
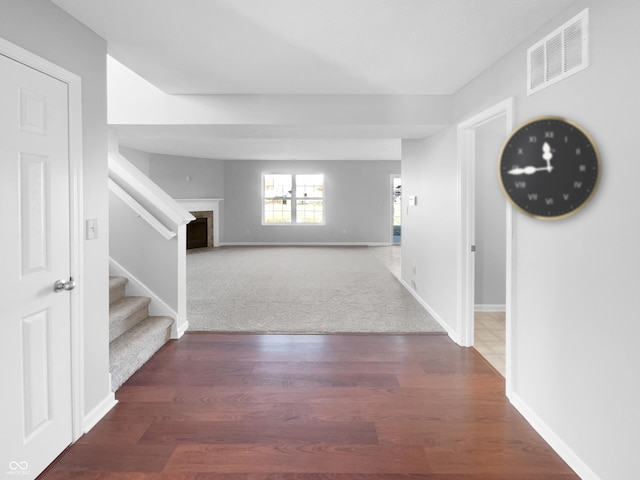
11:44
